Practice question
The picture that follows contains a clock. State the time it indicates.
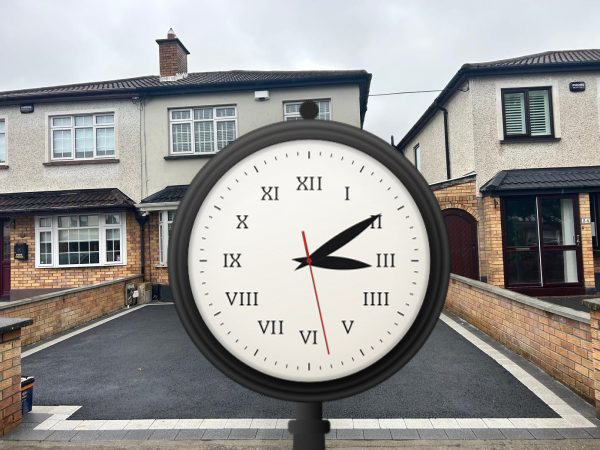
3:09:28
